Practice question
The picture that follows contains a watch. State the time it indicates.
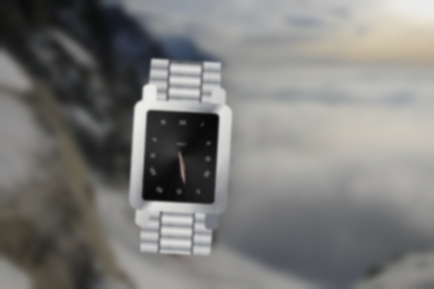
5:28
